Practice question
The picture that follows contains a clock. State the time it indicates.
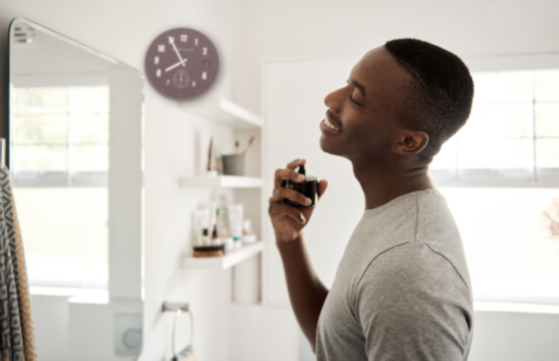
7:55
